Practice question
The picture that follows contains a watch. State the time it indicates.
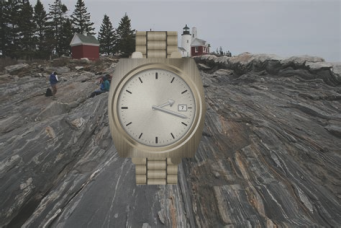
2:18
